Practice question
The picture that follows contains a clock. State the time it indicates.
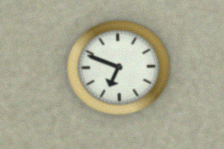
6:49
